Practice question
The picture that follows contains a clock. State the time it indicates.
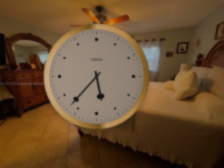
5:37
